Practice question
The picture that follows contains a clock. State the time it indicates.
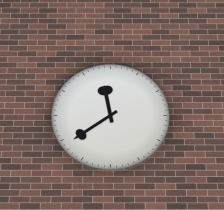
11:39
